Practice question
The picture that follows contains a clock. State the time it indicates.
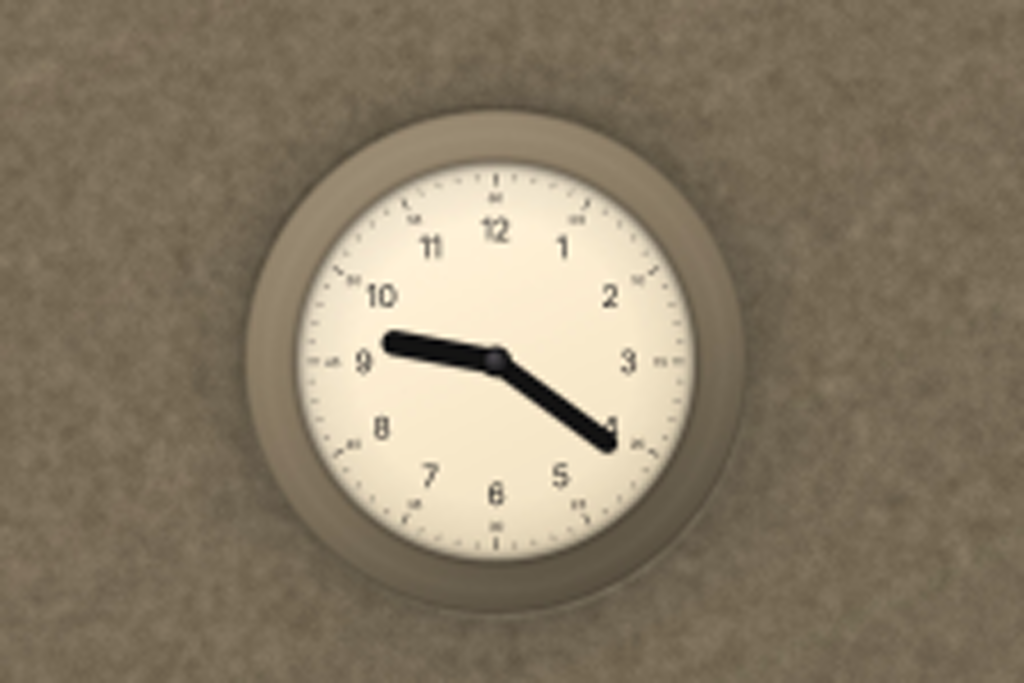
9:21
